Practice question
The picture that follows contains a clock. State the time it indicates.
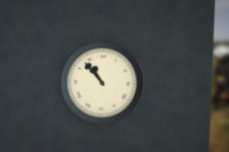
10:53
